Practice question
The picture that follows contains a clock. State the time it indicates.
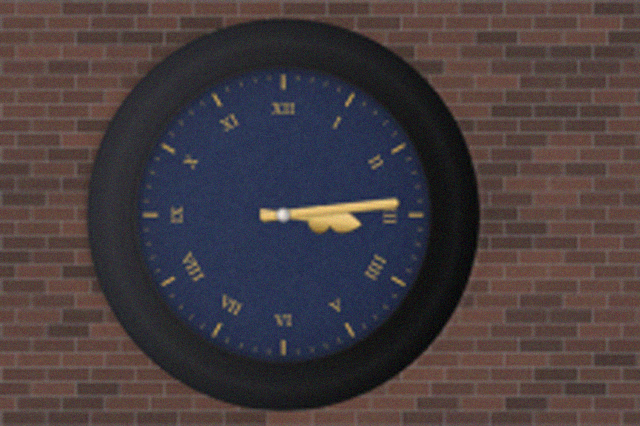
3:14
